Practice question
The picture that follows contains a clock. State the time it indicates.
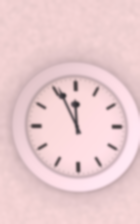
11:56
